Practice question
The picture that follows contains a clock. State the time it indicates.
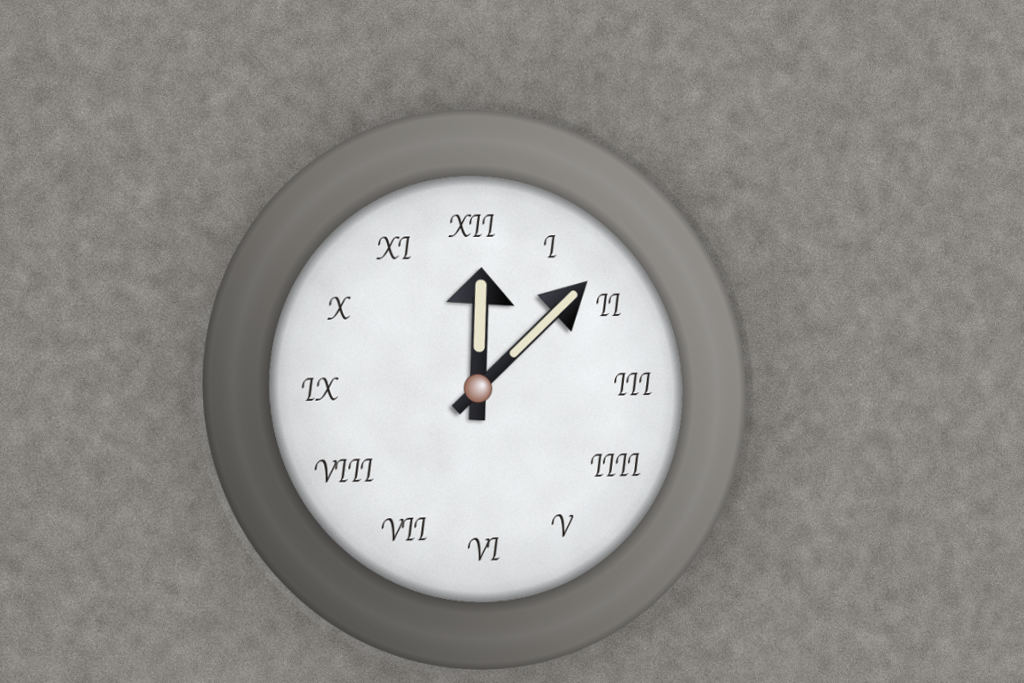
12:08
